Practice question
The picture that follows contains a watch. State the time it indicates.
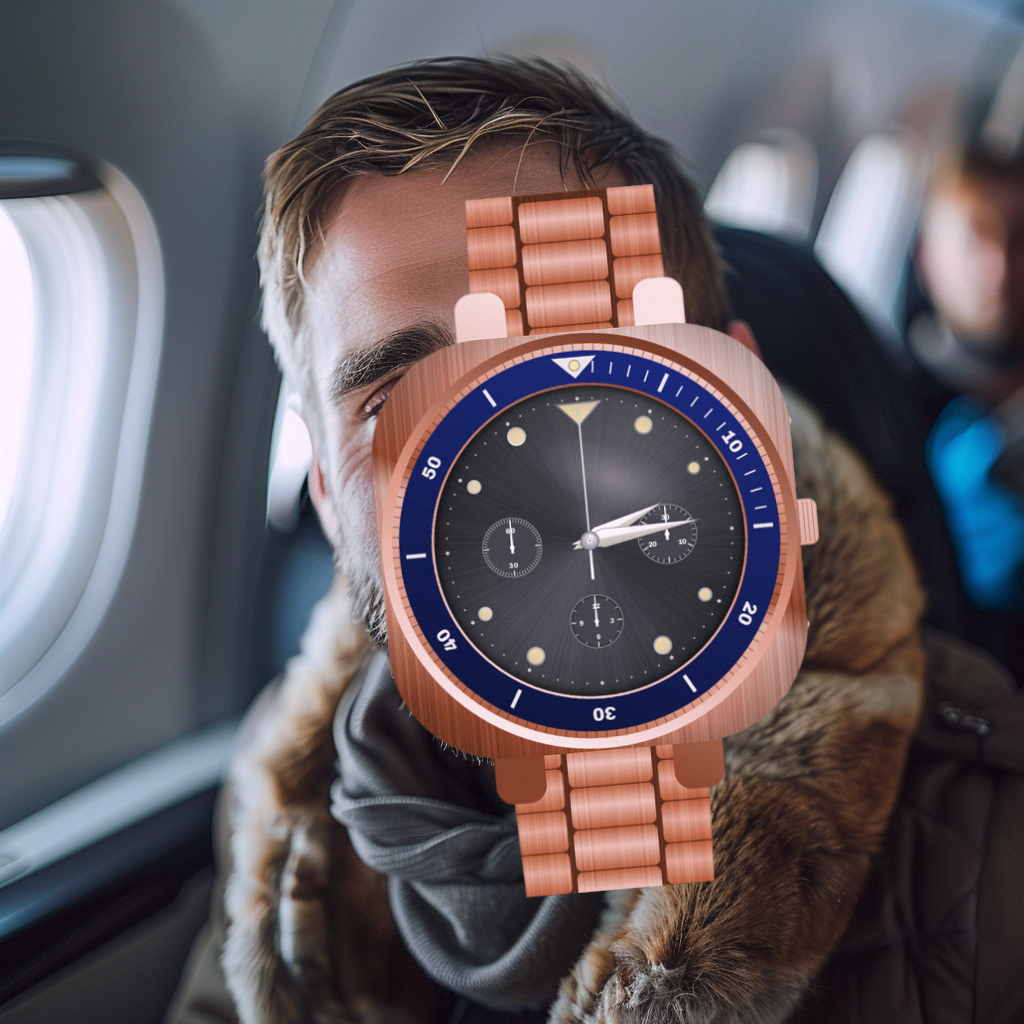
2:14
